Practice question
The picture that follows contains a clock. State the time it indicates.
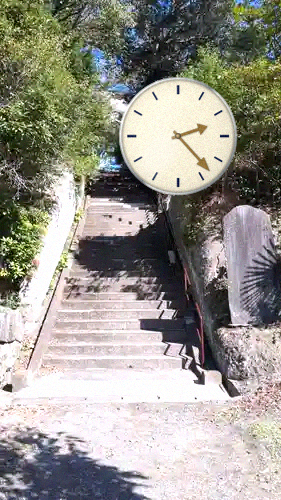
2:23
